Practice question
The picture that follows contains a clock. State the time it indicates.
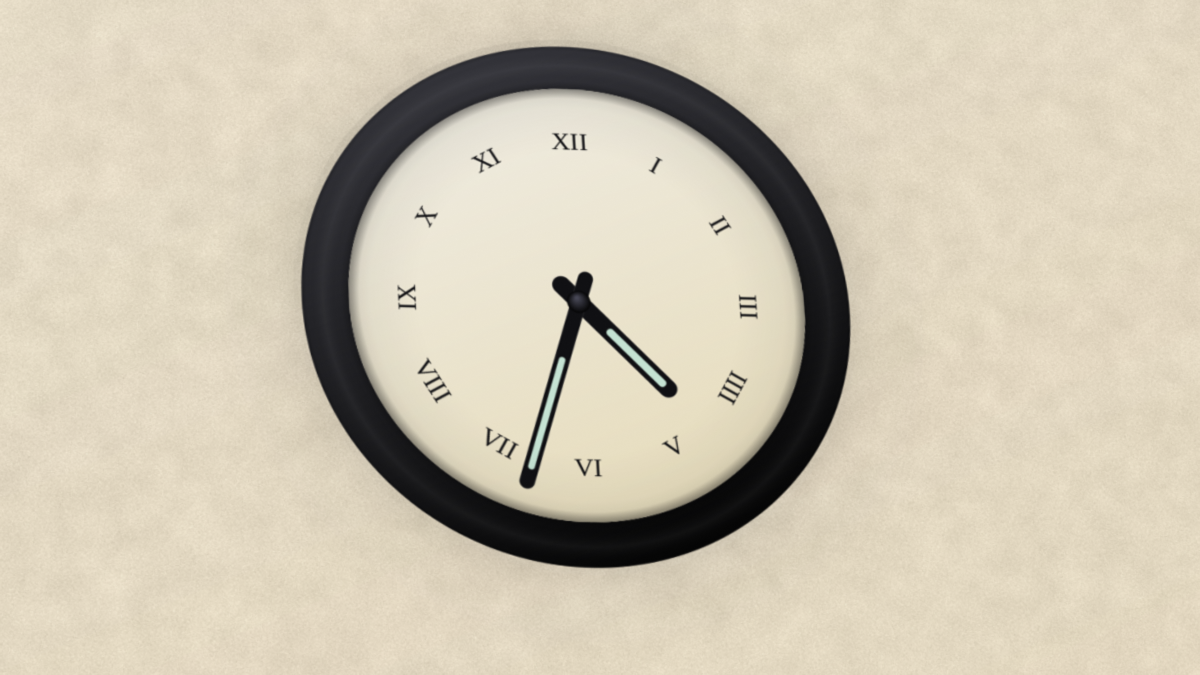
4:33
